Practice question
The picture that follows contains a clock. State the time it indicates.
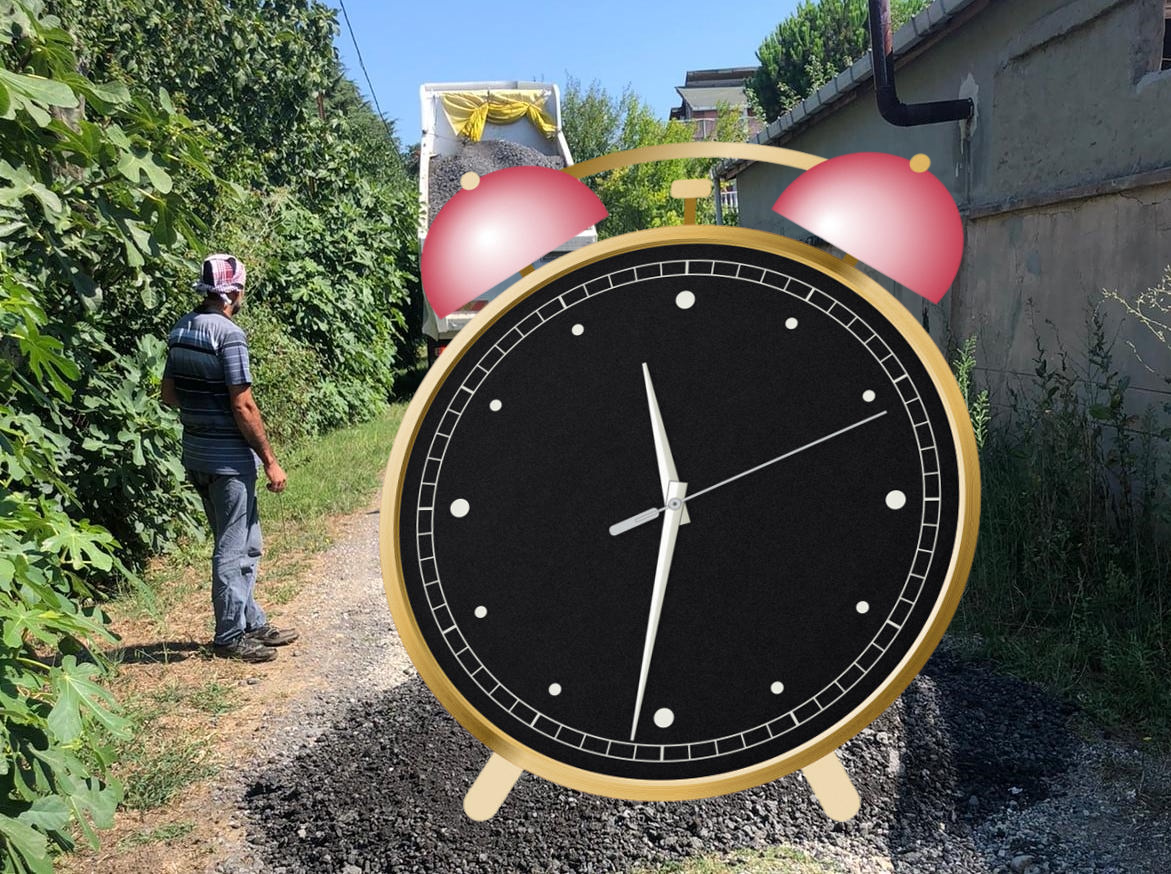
11:31:11
